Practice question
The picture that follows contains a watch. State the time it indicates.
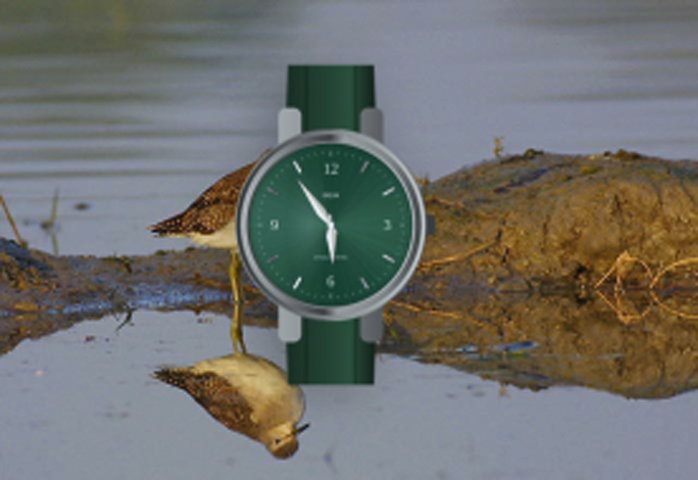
5:54
